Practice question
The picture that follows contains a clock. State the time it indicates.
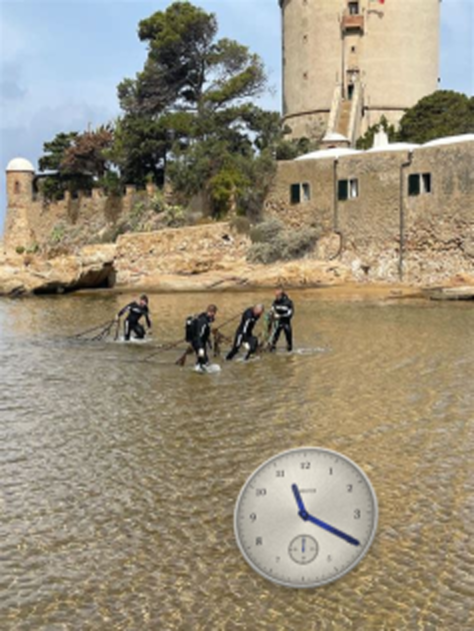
11:20
